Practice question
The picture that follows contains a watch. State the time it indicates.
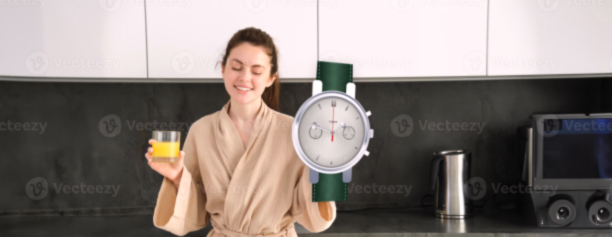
1:48
